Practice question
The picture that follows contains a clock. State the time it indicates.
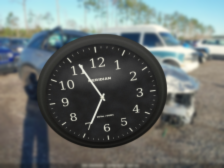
6:56
